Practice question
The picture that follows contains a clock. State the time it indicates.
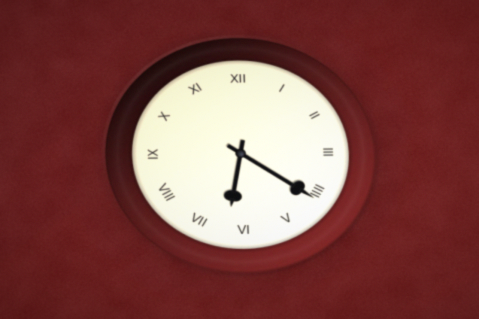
6:21
